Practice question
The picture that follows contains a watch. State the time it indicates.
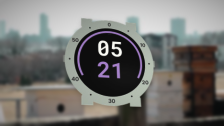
5:21
